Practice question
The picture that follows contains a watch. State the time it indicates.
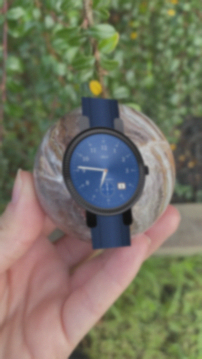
6:46
